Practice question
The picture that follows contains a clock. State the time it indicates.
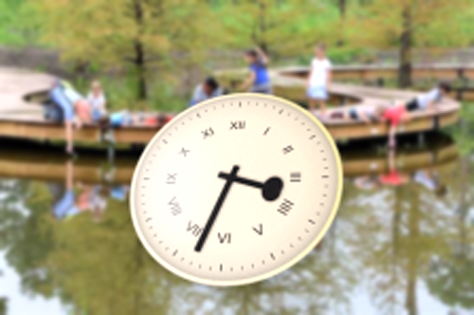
3:33
